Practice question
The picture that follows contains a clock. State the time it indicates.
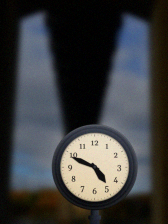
4:49
